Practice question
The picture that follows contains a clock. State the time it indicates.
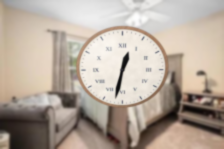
12:32
